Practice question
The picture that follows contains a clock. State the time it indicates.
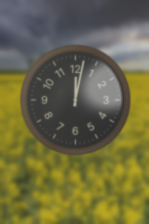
12:02
